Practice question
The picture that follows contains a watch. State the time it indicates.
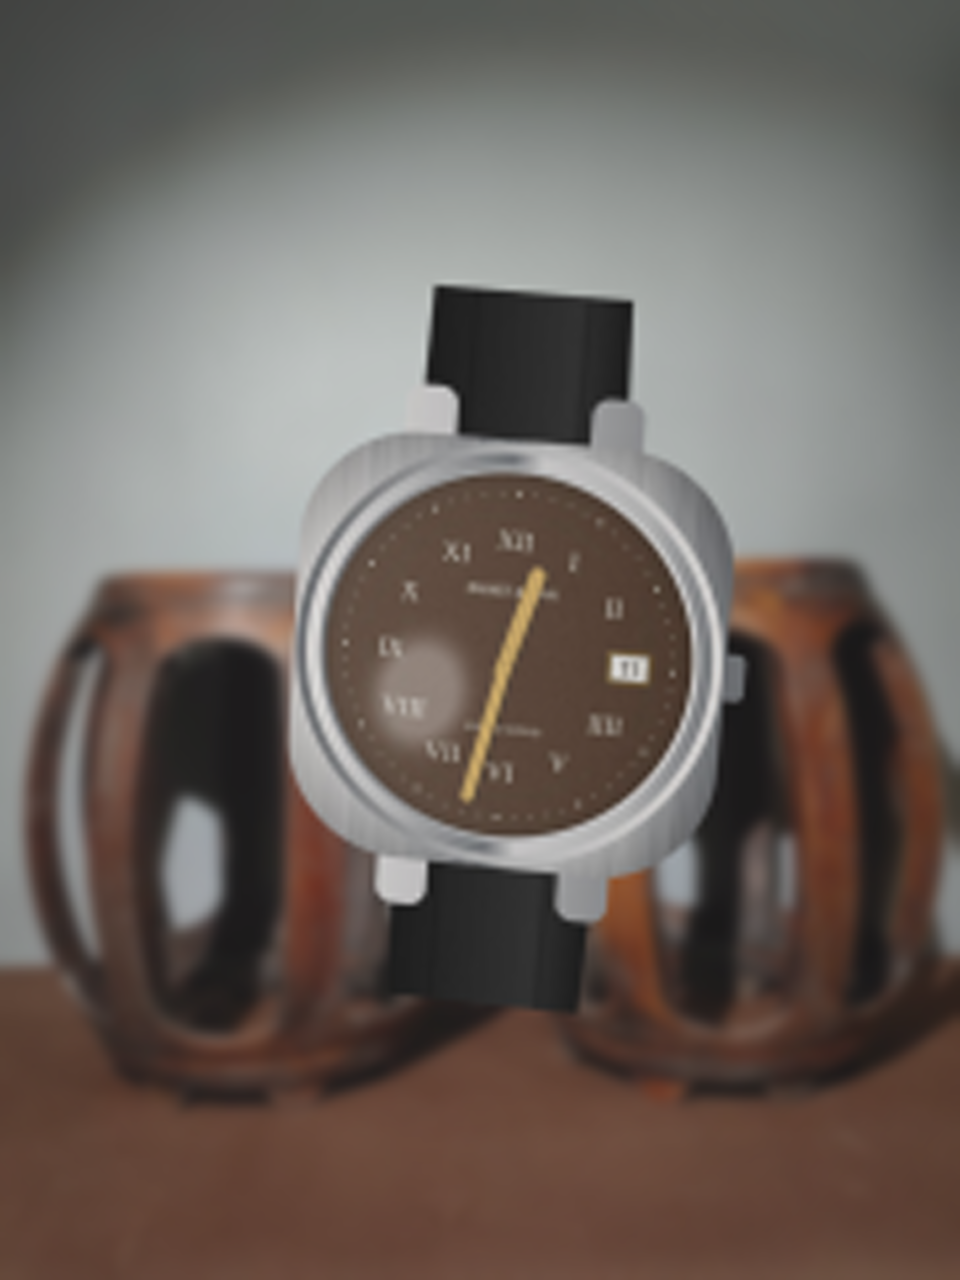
12:32
